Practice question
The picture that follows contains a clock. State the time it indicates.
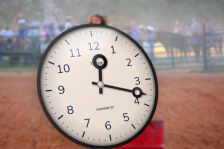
12:18
